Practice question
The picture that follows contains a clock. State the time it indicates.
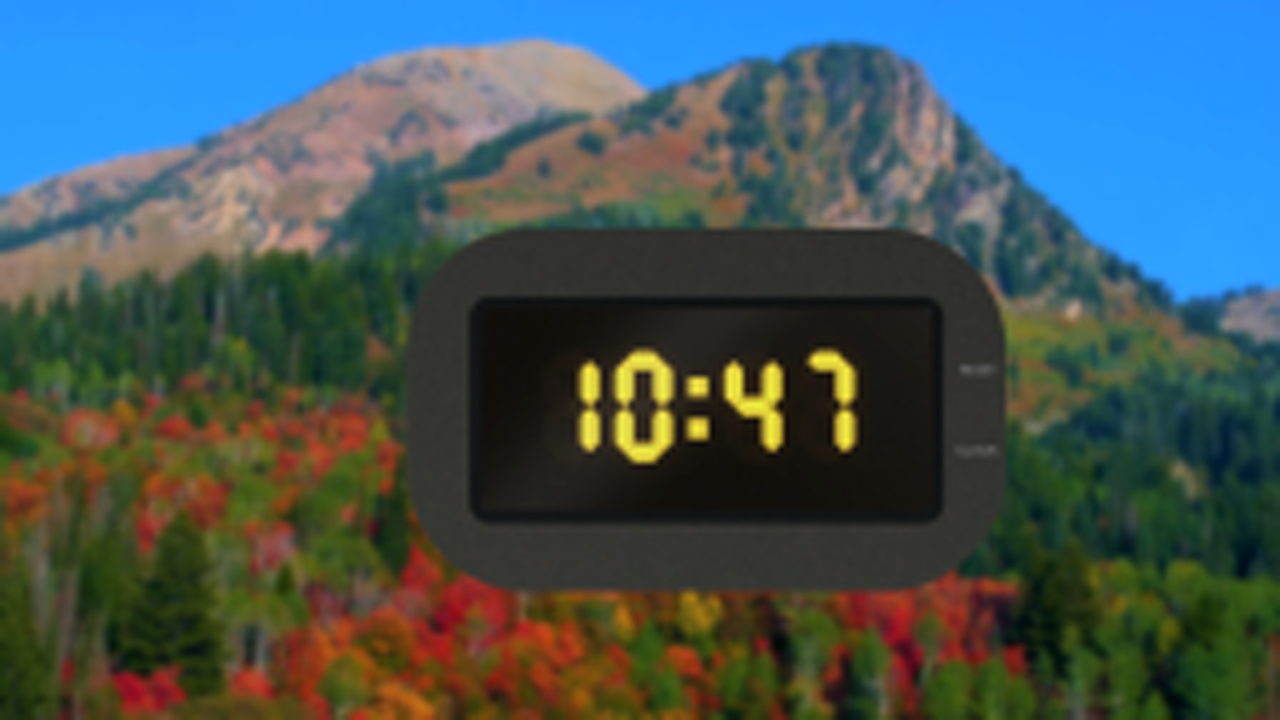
10:47
